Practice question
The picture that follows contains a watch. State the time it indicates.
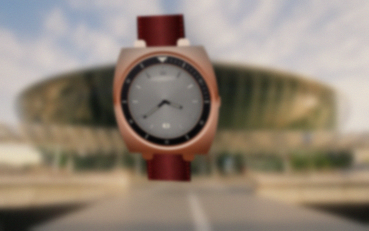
3:39
